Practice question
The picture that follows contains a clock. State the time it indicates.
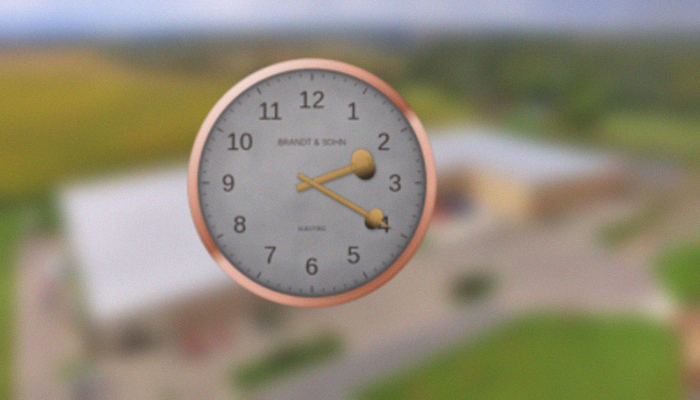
2:20
